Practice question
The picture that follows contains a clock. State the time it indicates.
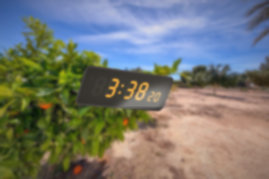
3:38
